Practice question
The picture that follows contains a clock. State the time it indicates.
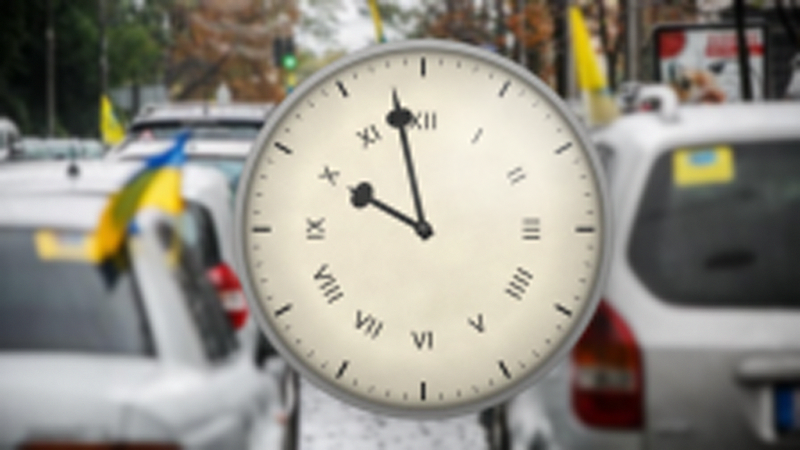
9:58
